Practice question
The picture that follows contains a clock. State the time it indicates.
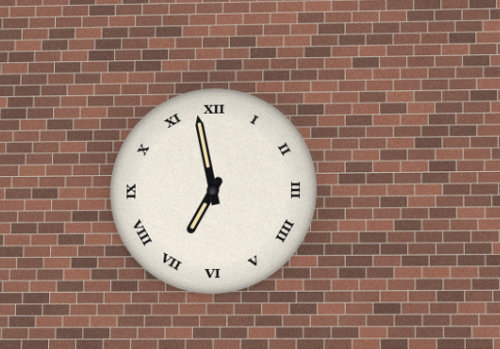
6:58
